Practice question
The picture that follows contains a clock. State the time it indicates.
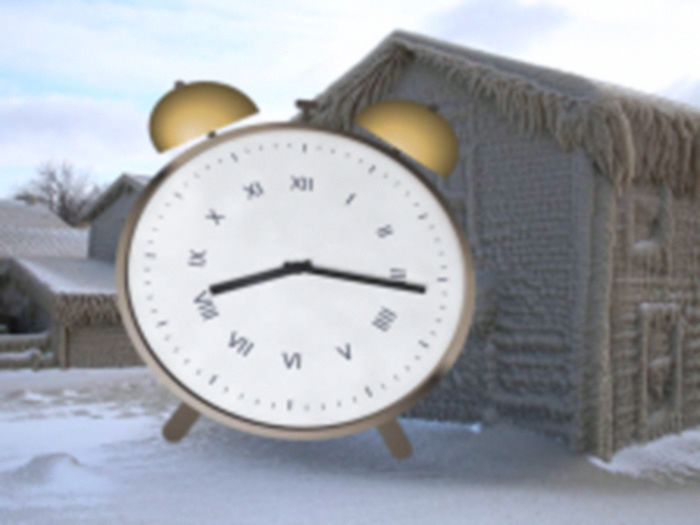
8:16
